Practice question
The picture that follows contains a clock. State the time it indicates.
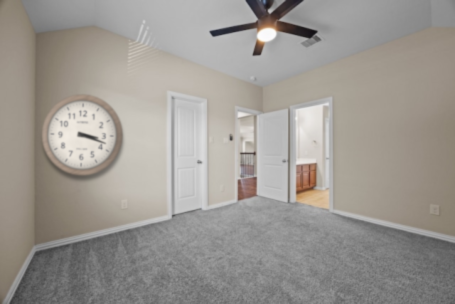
3:18
